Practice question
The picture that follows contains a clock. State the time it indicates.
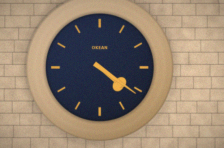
4:21
